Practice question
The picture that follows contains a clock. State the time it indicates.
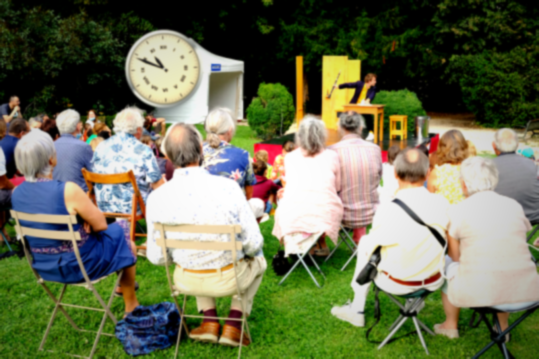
10:49
